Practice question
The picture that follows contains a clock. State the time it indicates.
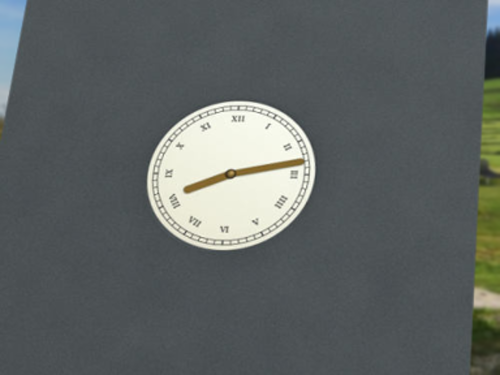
8:13
